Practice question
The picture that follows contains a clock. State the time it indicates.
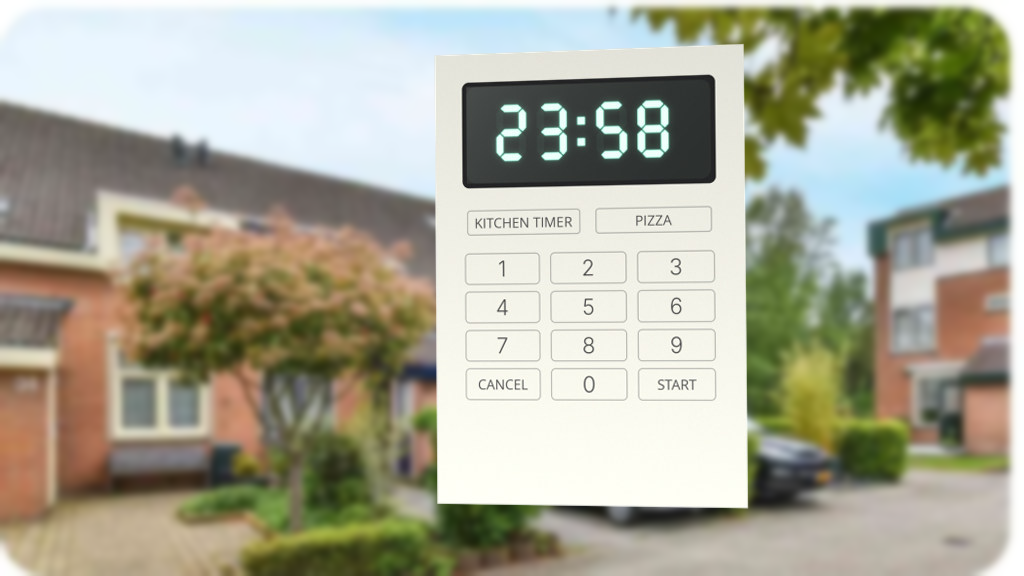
23:58
